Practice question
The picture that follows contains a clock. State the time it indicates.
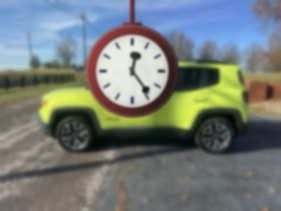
12:24
